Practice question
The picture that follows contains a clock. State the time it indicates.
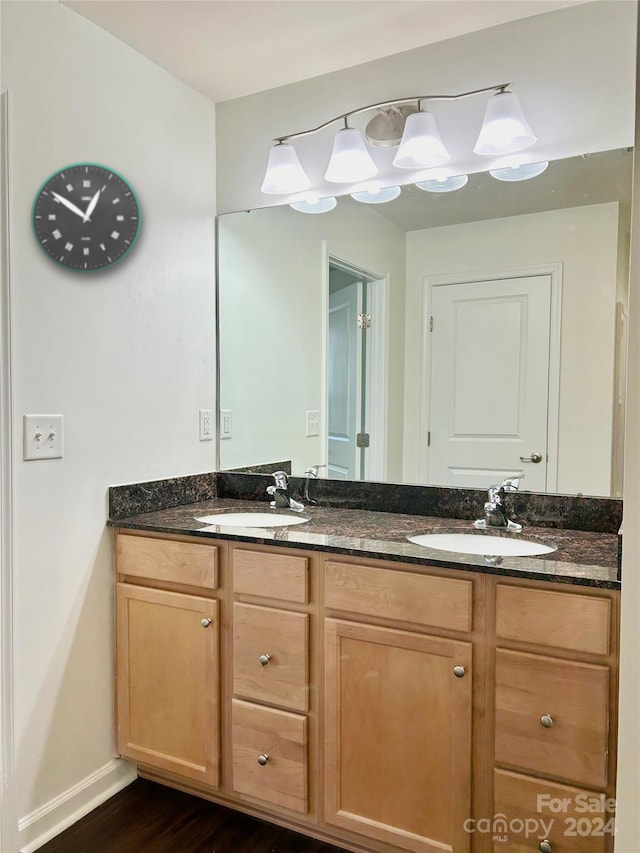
12:51
